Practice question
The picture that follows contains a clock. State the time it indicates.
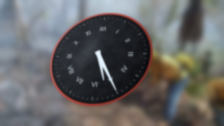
5:25
